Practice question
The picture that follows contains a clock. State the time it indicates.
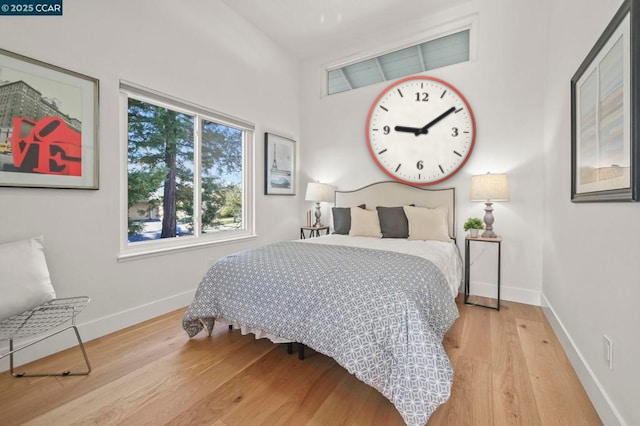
9:09
